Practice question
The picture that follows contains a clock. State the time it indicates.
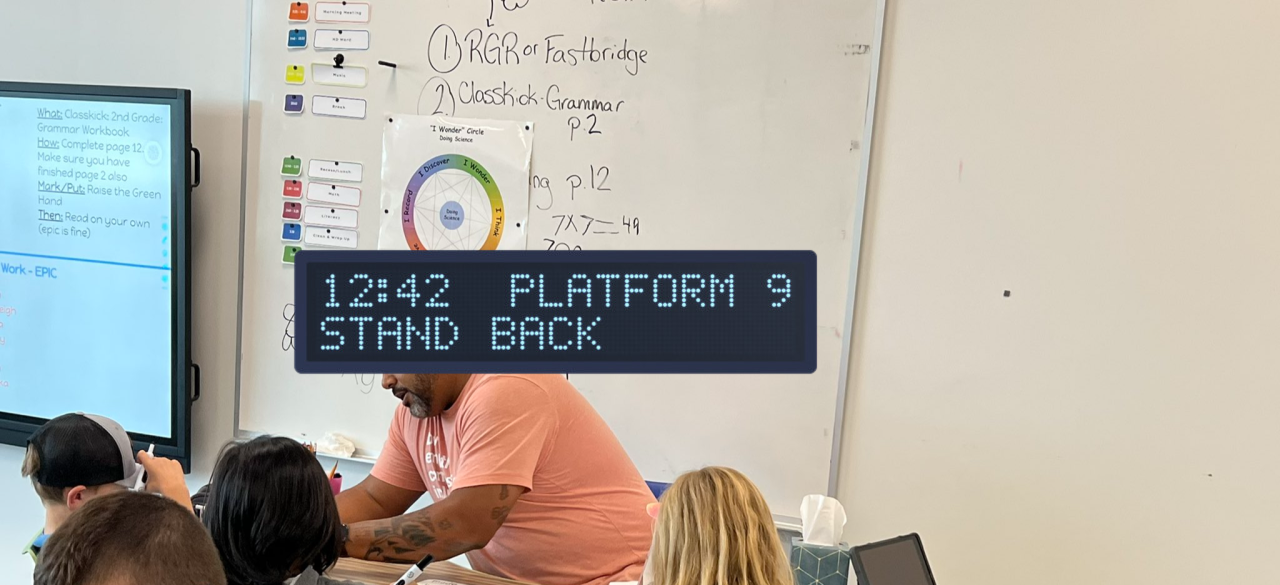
12:42
